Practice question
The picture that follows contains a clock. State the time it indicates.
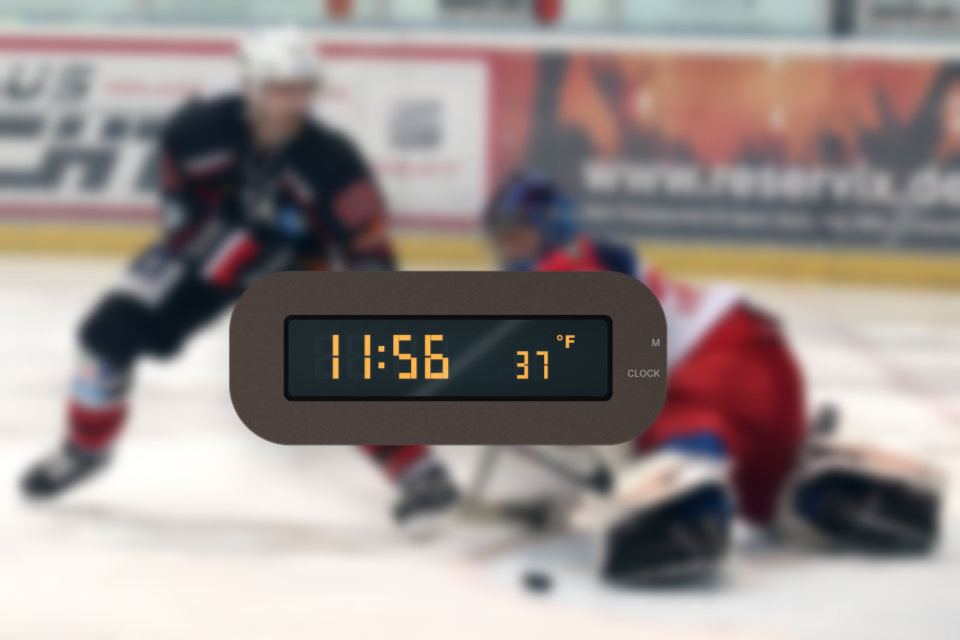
11:56
